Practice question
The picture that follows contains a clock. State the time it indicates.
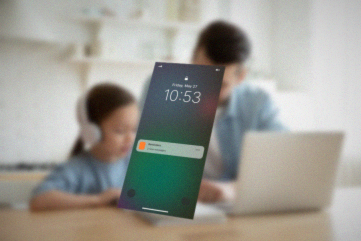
10:53
